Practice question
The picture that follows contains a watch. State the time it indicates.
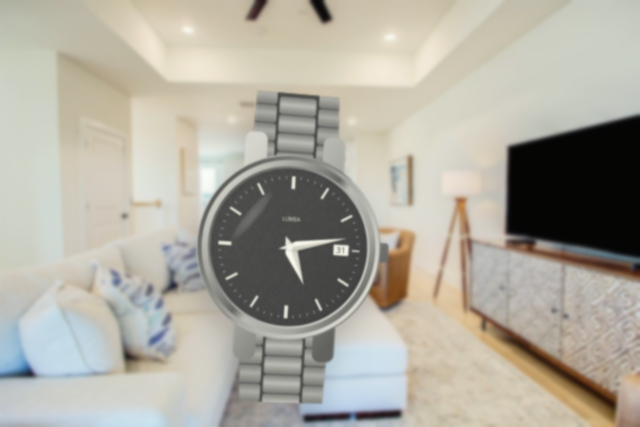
5:13
